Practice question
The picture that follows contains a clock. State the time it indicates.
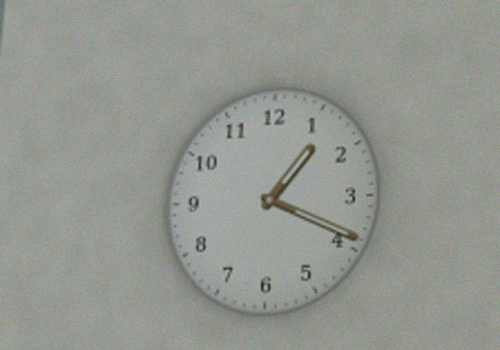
1:19
